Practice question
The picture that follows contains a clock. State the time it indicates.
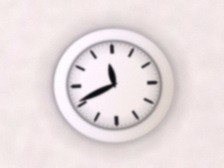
11:41
